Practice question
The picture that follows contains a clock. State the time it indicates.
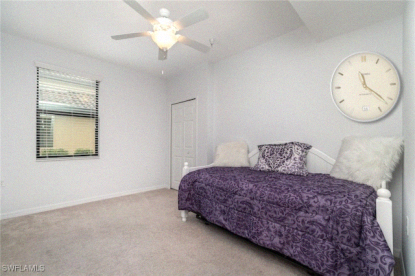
11:22
